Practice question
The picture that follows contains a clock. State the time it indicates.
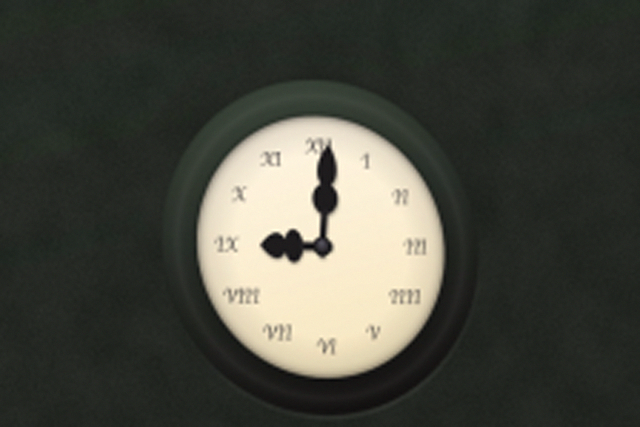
9:01
